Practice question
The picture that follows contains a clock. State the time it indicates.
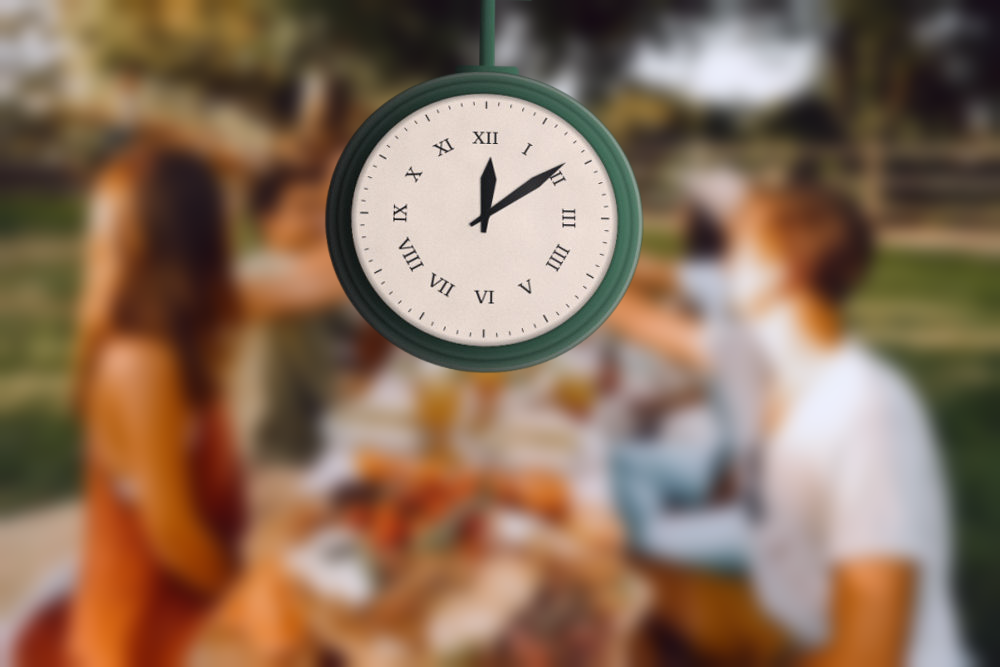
12:09
